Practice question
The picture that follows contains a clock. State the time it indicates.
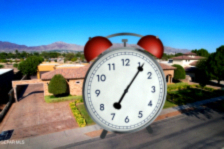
7:06
